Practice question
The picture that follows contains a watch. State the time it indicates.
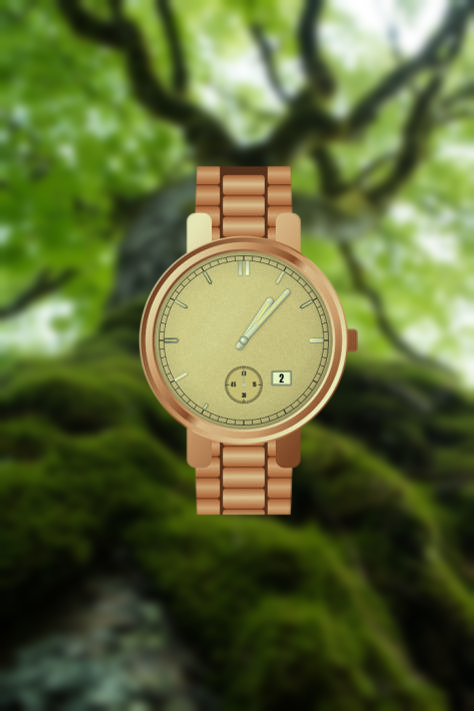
1:07
